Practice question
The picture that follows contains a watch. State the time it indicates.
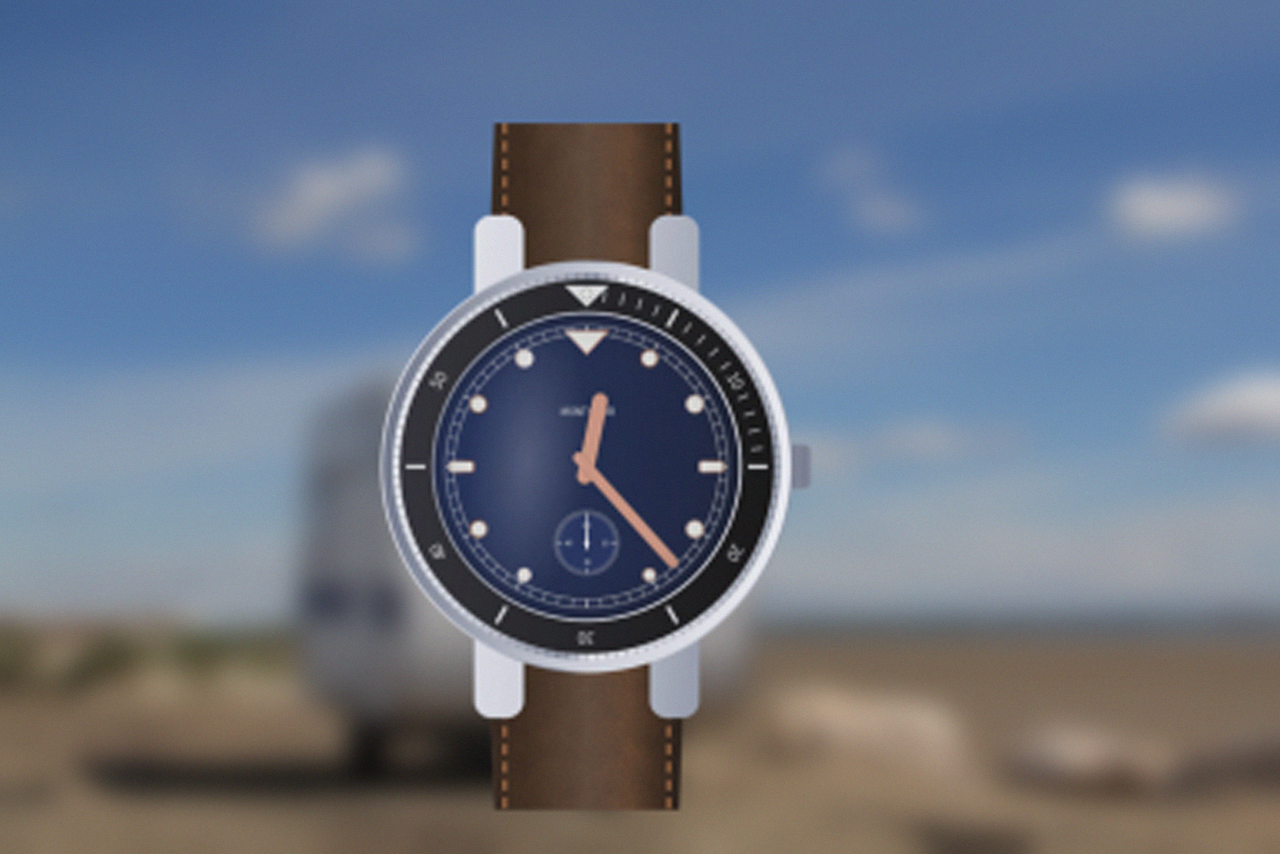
12:23
